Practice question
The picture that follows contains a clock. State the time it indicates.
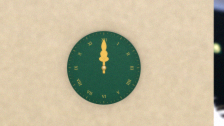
12:00
